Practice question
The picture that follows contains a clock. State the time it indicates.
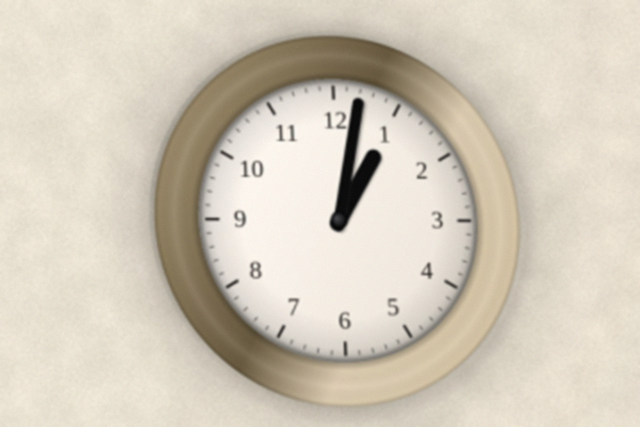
1:02
